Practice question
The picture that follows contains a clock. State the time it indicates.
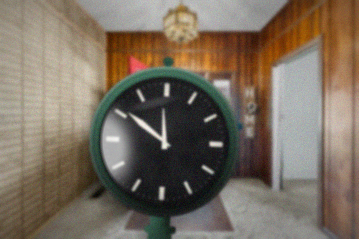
11:51
